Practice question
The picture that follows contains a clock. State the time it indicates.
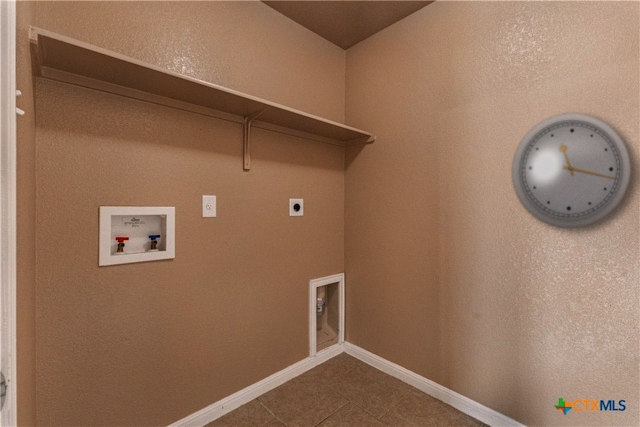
11:17
